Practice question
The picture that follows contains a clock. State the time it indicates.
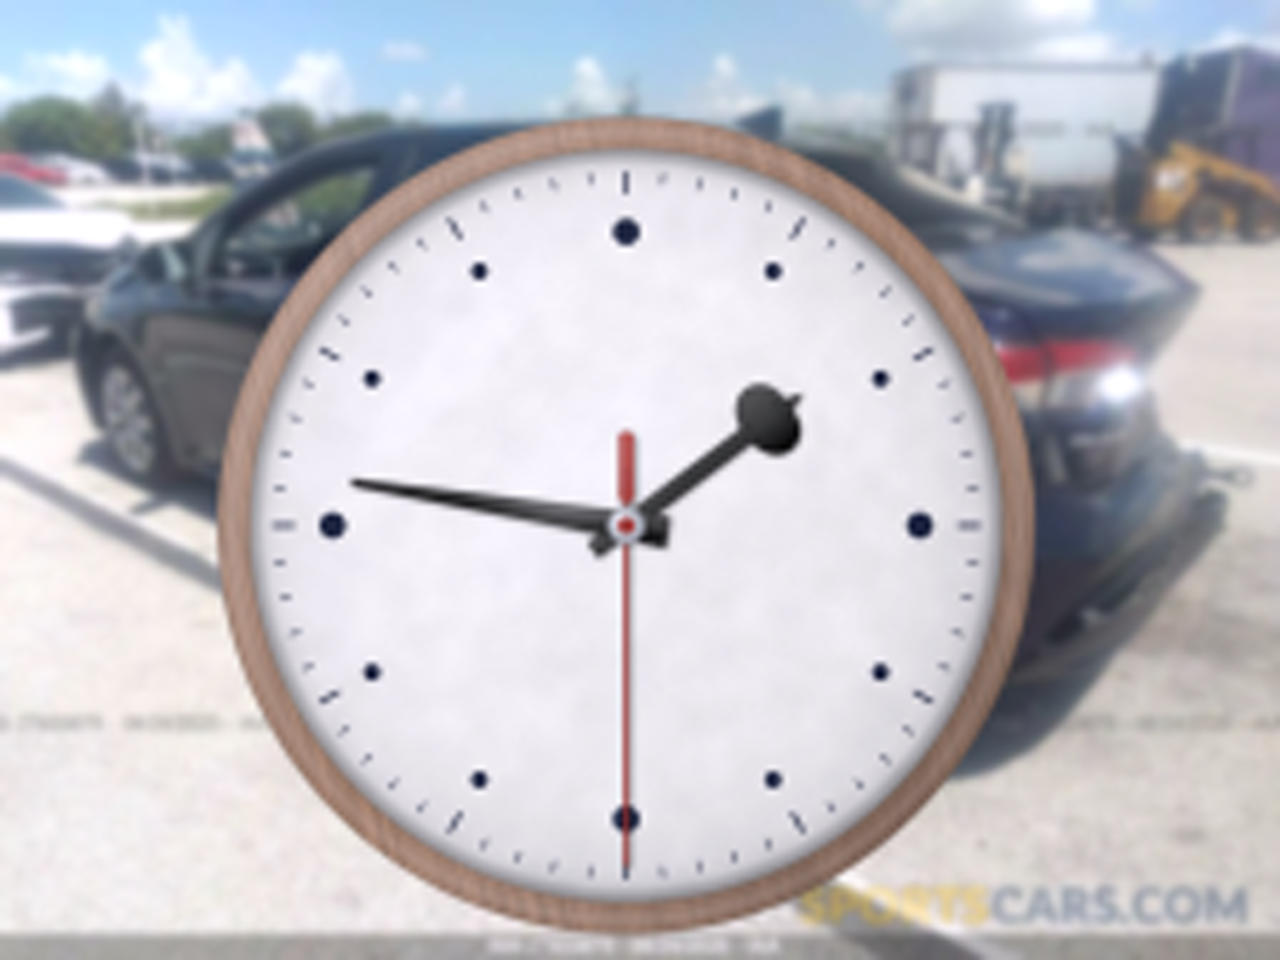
1:46:30
